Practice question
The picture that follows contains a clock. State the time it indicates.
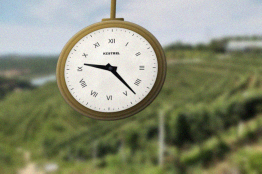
9:23
